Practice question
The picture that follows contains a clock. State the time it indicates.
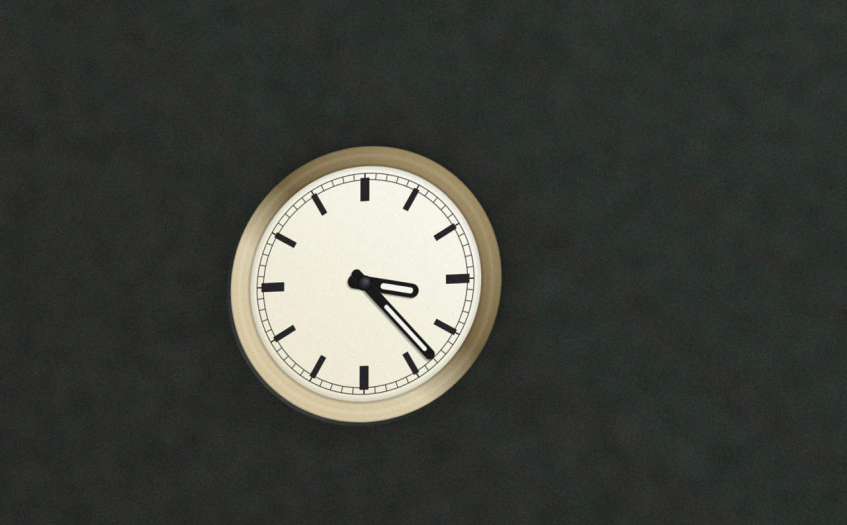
3:23
